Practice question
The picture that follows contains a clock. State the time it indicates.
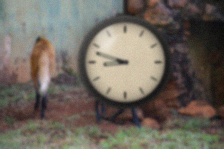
8:48
